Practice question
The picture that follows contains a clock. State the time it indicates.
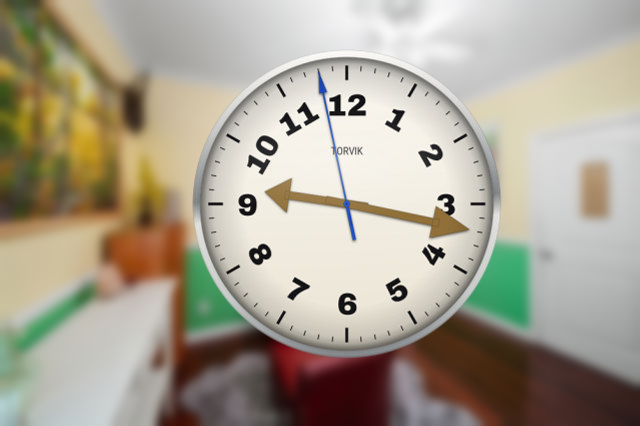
9:16:58
